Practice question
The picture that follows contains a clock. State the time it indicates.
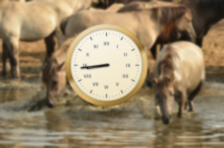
8:44
